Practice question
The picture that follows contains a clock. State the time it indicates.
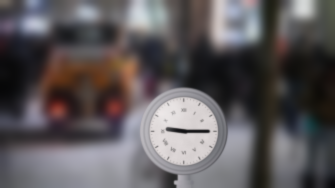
9:15
